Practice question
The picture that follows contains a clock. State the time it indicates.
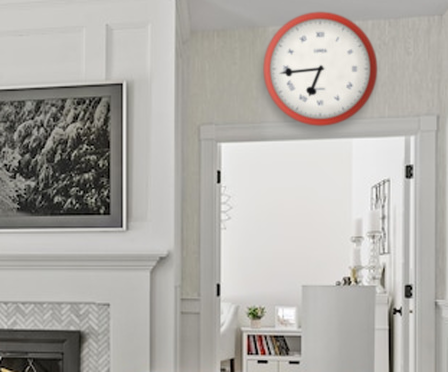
6:44
